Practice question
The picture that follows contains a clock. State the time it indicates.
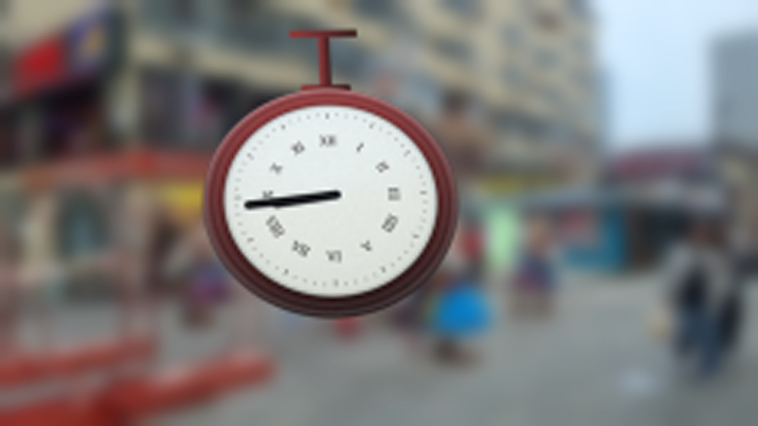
8:44
